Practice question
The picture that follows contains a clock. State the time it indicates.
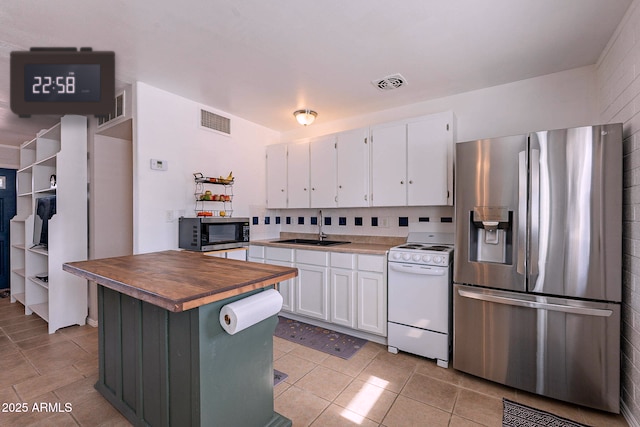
22:58
